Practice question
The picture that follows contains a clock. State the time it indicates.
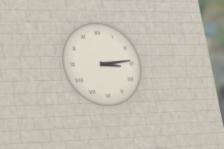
3:14
